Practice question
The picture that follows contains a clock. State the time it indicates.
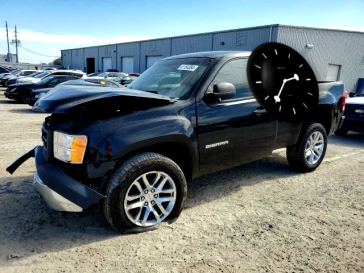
2:37
